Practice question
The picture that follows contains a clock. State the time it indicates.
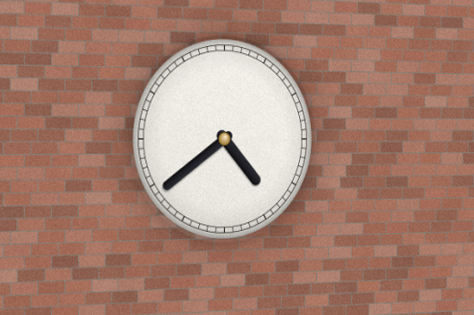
4:39
